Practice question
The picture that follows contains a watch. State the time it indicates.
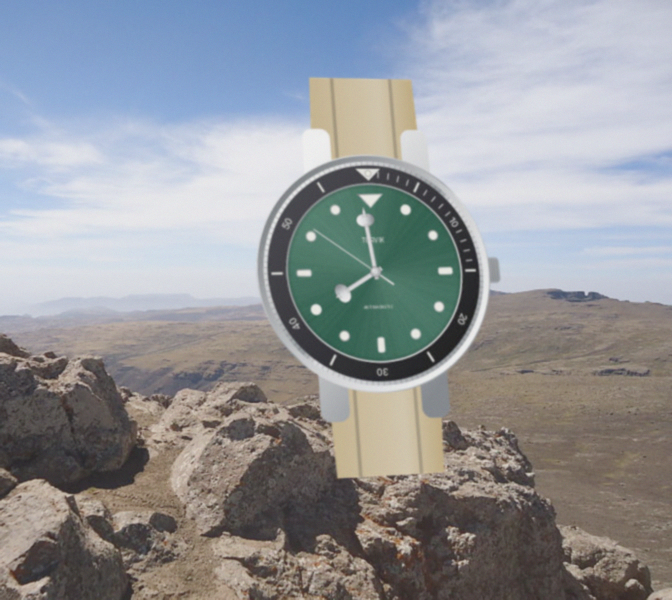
7:58:51
